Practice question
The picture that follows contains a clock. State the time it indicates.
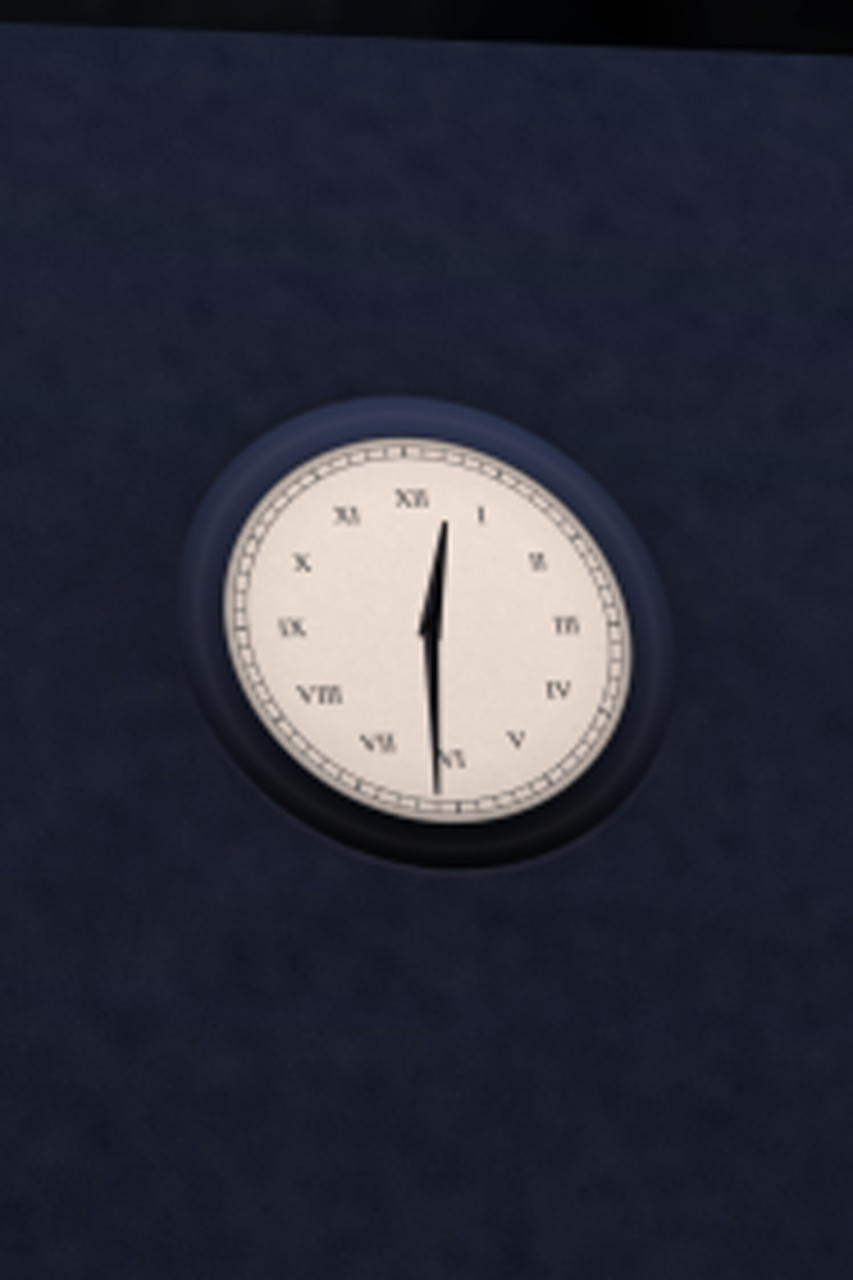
12:31
